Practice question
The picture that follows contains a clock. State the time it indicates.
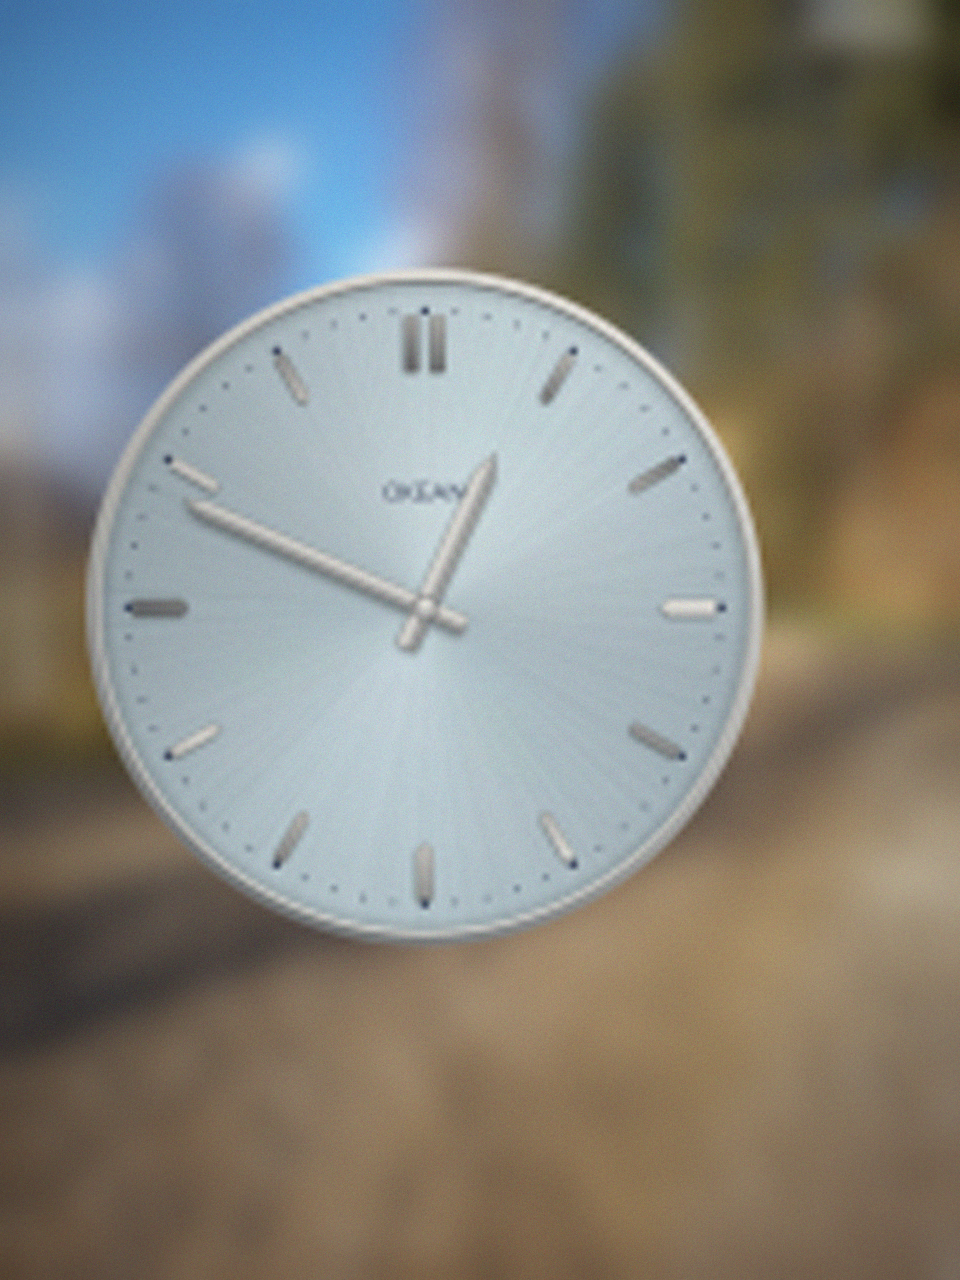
12:49
